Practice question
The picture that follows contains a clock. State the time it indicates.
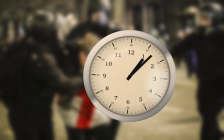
1:07
